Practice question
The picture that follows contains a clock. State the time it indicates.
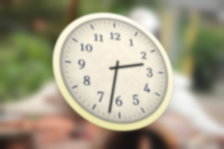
2:32
